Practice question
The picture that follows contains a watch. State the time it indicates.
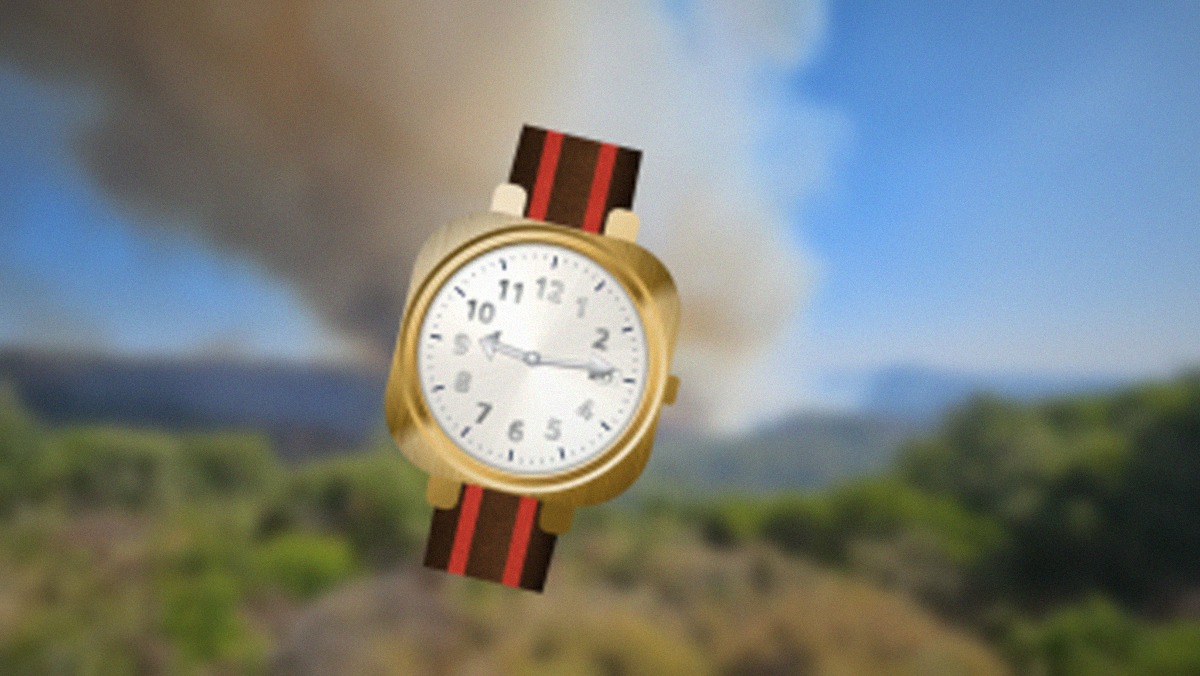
9:14
